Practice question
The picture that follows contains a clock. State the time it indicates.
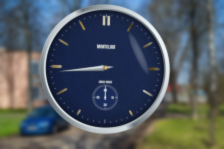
8:44
